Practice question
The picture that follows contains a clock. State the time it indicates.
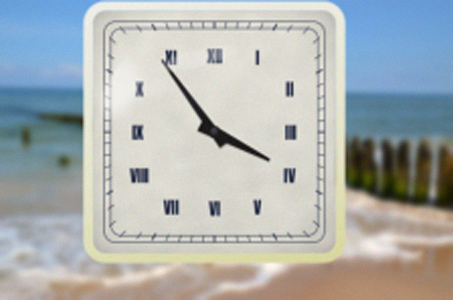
3:54
